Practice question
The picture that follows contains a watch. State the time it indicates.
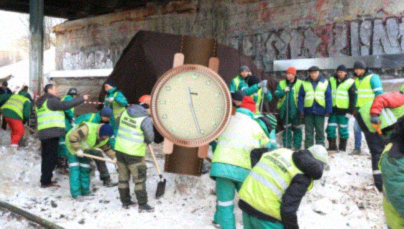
11:26
